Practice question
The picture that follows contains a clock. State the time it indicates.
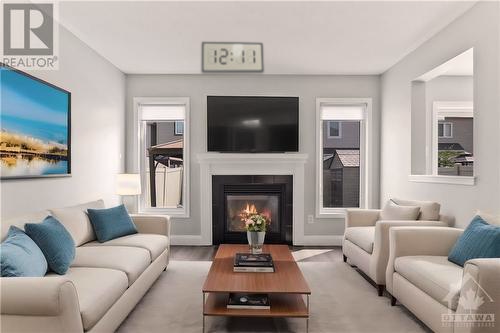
12:11
